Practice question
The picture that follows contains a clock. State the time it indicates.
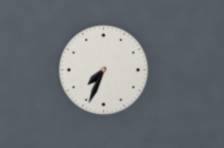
7:34
